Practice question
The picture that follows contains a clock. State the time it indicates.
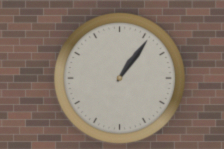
1:06
